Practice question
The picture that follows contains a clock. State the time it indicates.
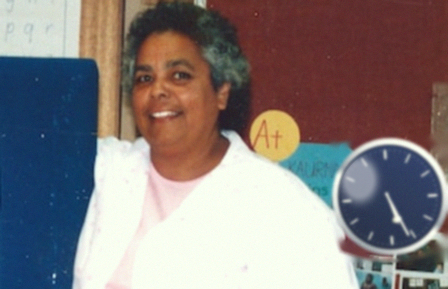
5:26
